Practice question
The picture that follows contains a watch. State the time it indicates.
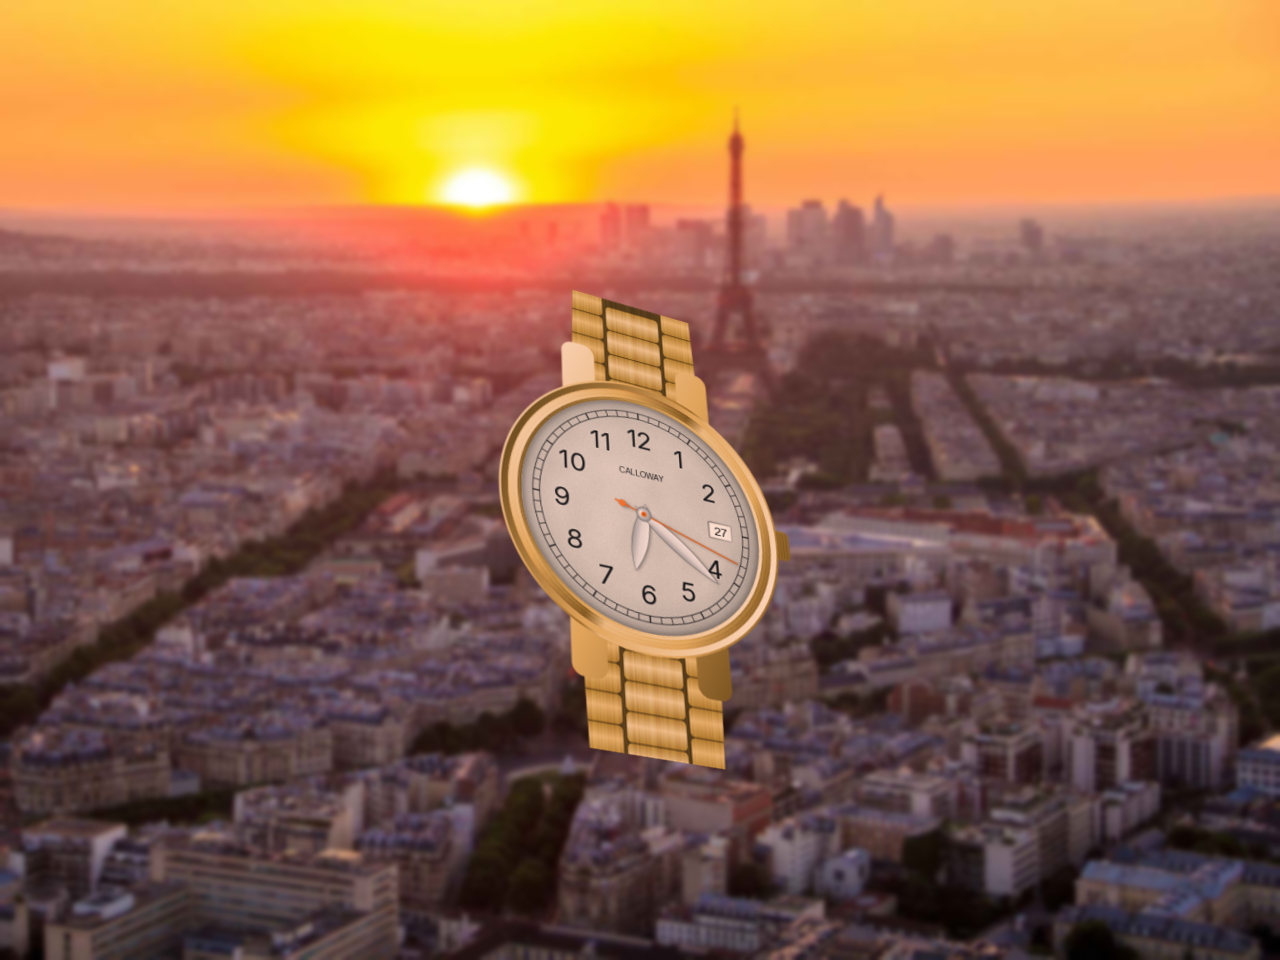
6:21:18
